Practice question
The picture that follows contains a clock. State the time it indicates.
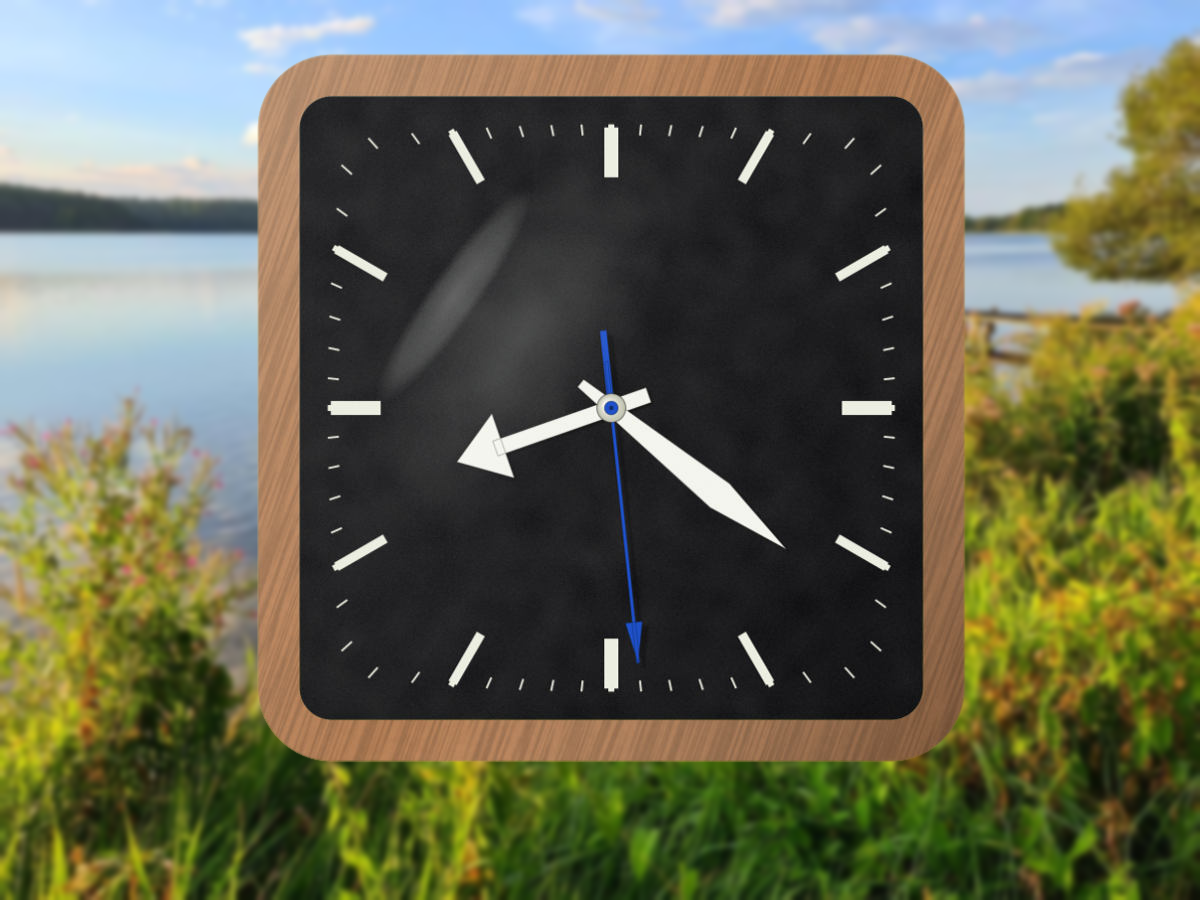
8:21:29
